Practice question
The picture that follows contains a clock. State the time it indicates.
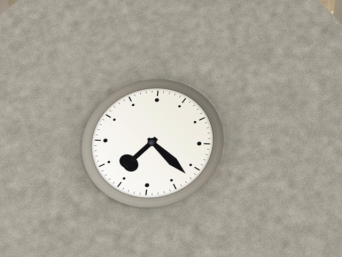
7:22
